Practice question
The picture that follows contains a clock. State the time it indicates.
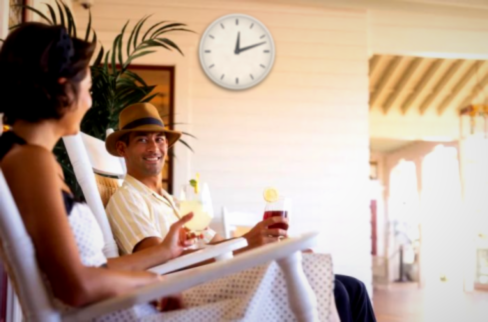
12:12
